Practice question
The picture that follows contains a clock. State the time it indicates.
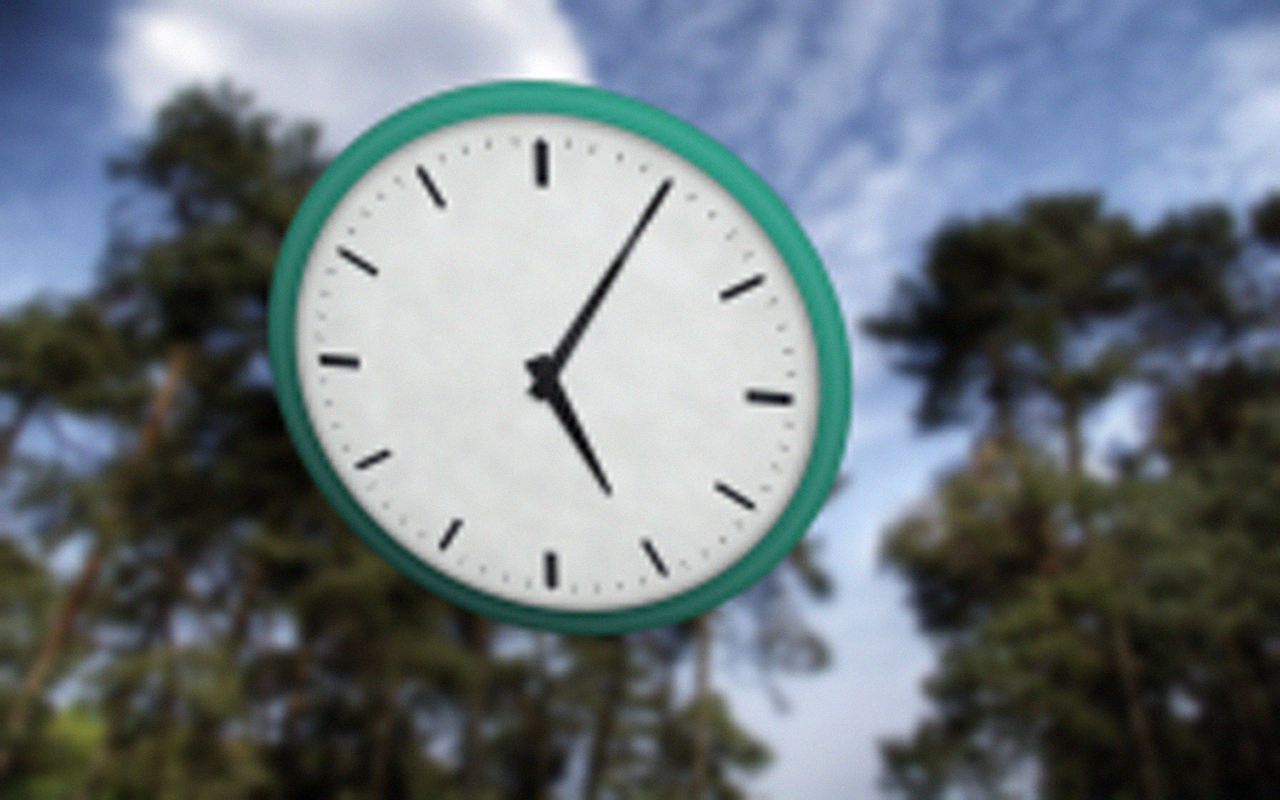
5:05
